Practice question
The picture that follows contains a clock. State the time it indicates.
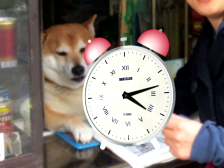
4:13
